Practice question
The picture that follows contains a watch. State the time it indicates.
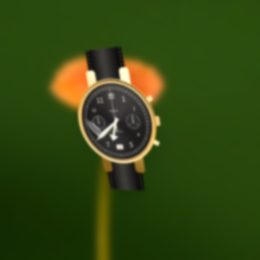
6:39
